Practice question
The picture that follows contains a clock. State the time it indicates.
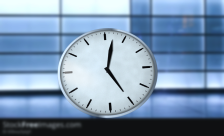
5:02
